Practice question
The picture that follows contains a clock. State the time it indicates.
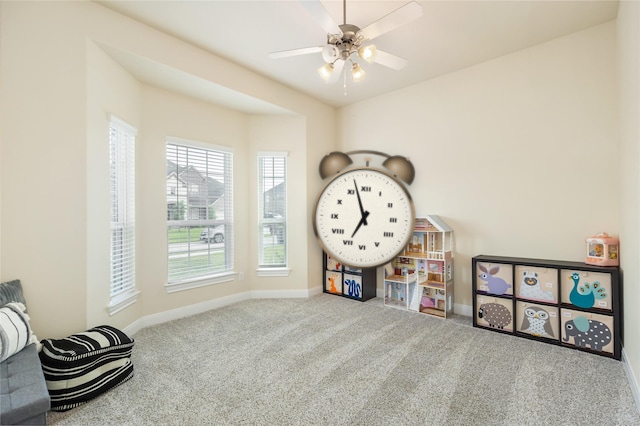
6:57
